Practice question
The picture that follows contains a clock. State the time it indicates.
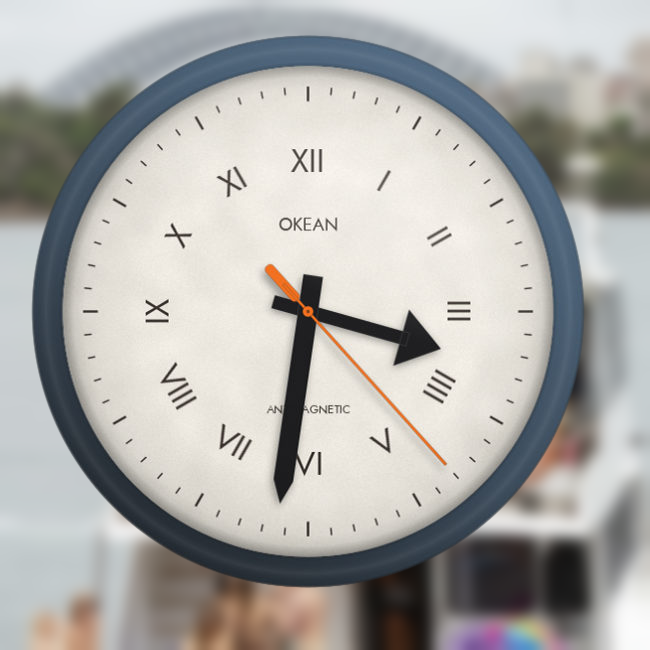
3:31:23
